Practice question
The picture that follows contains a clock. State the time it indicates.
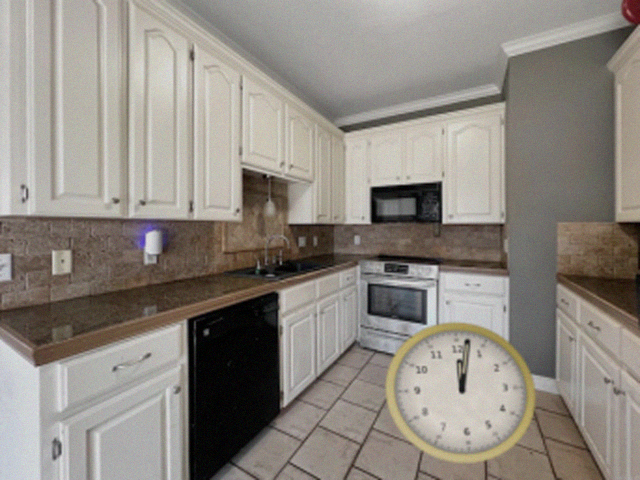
12:02
